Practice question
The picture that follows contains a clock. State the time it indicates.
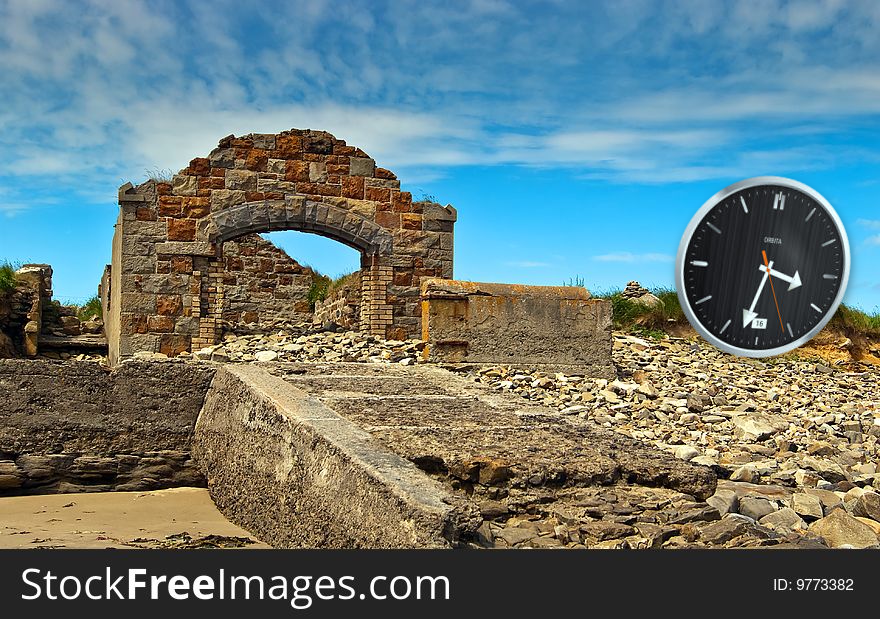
3:32:26
